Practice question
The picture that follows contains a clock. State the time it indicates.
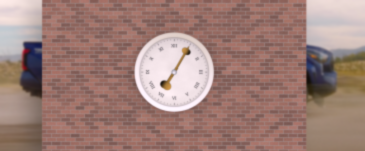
7:05
